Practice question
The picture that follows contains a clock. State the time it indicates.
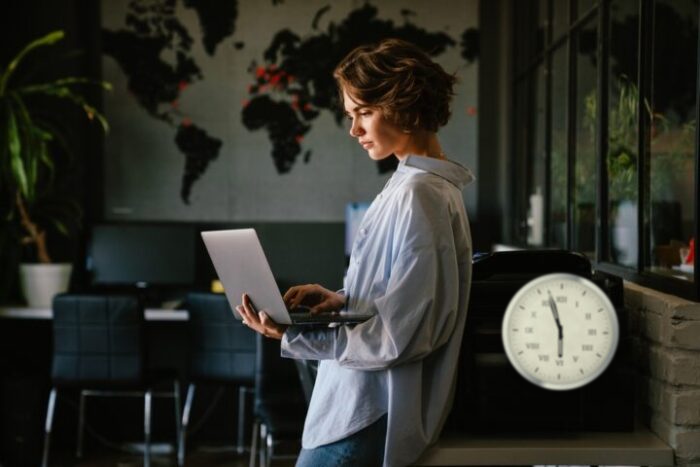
5:57
